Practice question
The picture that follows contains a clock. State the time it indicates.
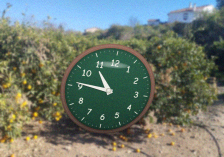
10:46
